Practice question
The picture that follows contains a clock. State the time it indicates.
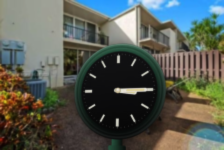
3:15
